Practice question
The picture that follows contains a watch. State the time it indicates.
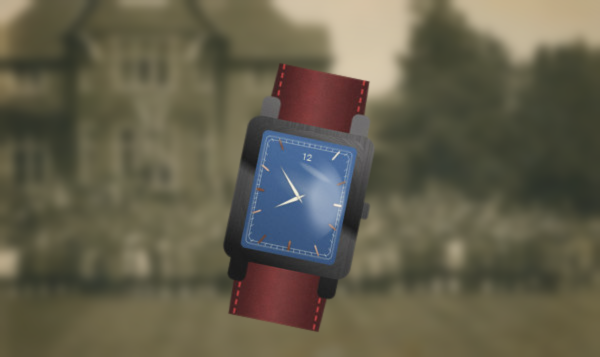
7:53
